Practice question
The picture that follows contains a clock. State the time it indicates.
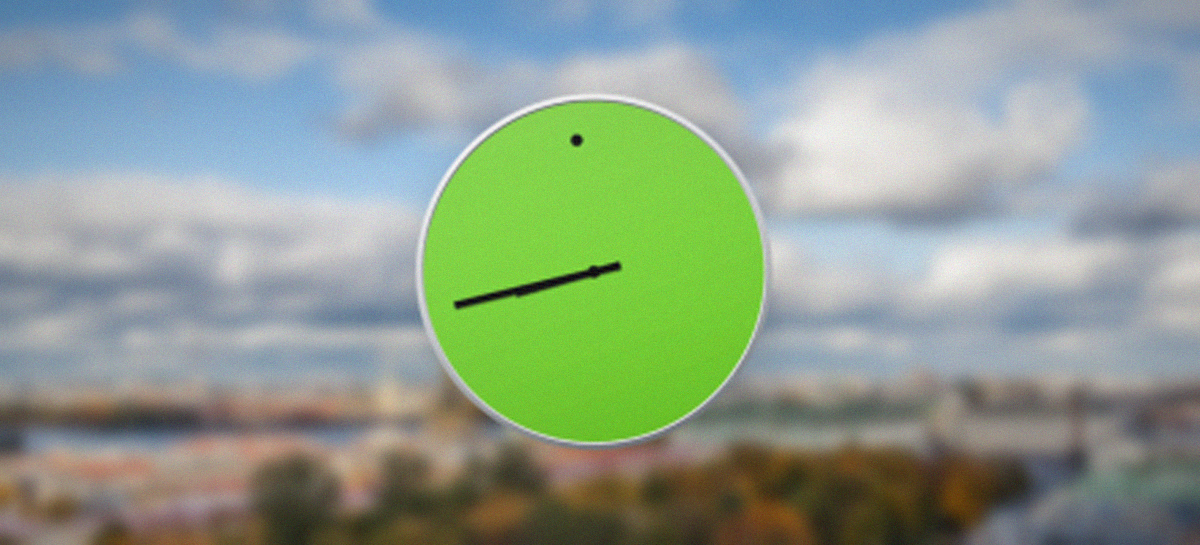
8:44
